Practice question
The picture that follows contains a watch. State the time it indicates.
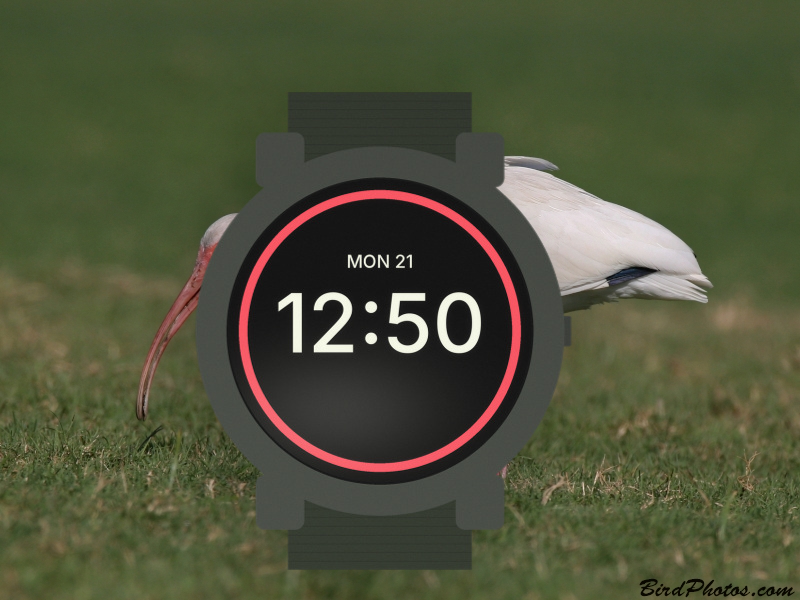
12:50
